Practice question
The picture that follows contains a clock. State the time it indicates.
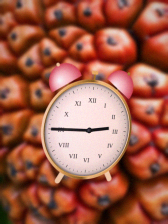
2:45
